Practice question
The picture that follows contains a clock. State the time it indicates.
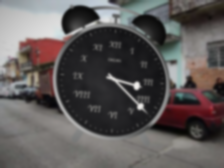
3:22
